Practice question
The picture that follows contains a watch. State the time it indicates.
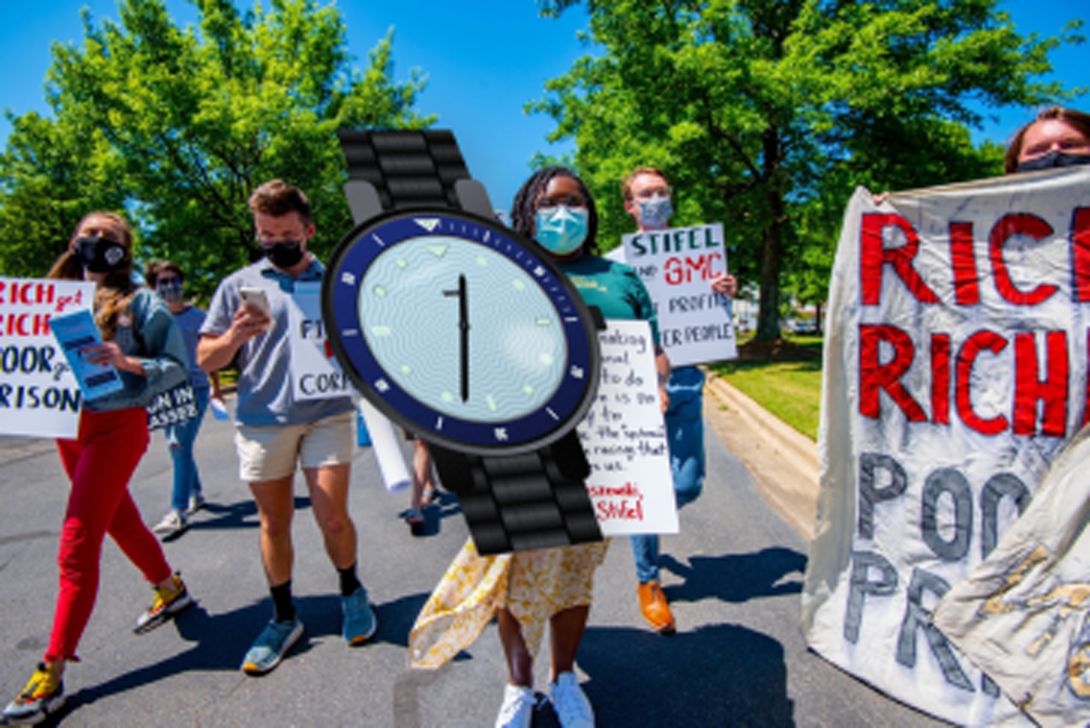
12:33
